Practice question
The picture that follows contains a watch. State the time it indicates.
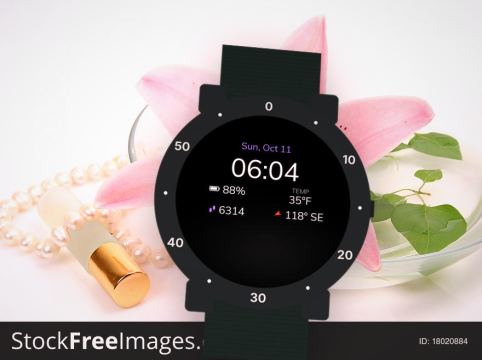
6:04
